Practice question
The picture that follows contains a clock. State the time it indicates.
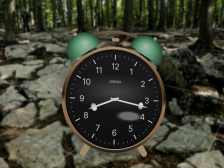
8:17
